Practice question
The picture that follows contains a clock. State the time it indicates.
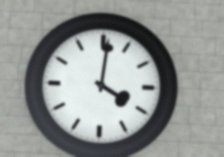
4:01
